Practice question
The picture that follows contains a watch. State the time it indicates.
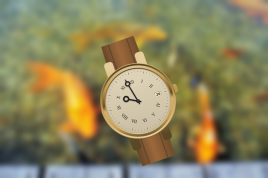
9:58
